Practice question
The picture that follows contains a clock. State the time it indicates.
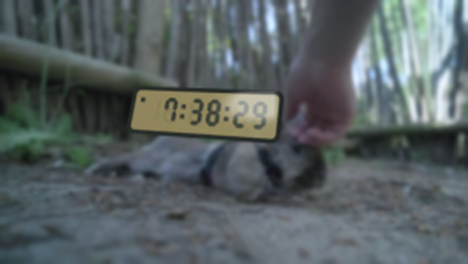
7:38:29
